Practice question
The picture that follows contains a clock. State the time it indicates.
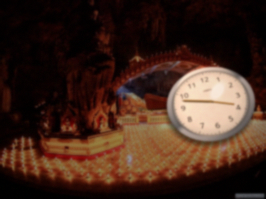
3:48
